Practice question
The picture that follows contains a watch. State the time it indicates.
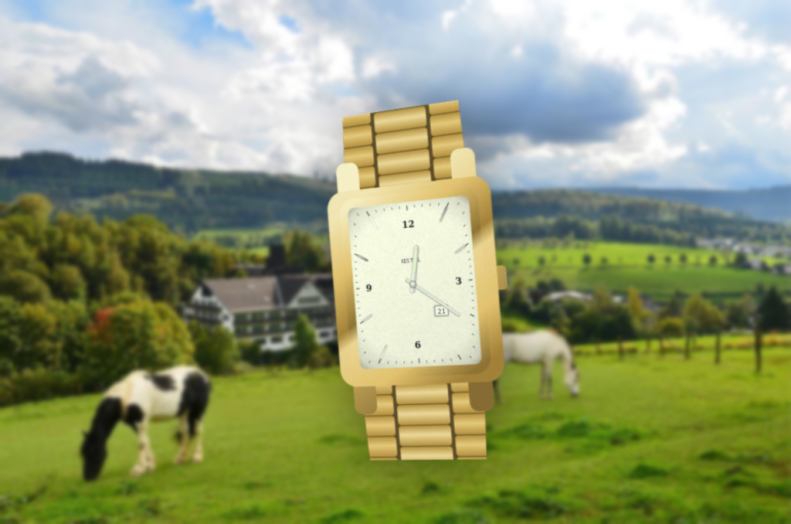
12:21
